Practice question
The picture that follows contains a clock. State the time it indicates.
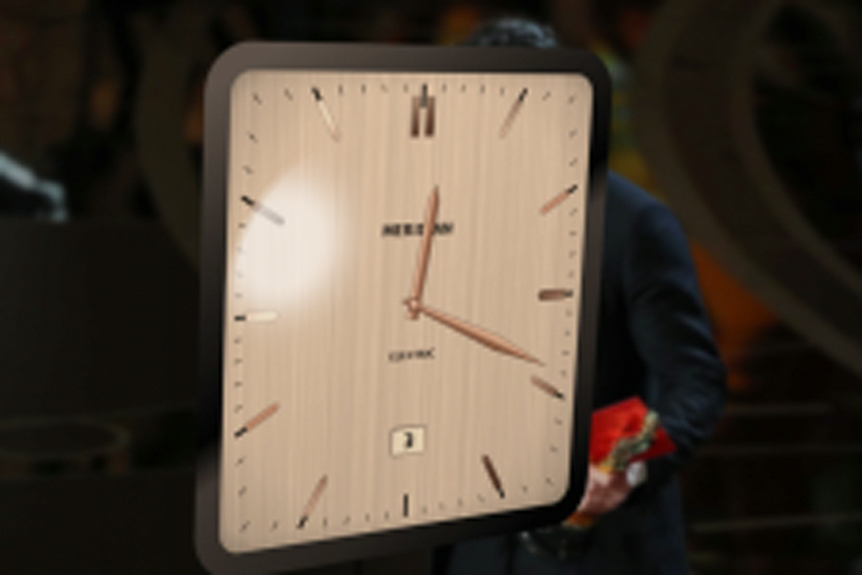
12:19
